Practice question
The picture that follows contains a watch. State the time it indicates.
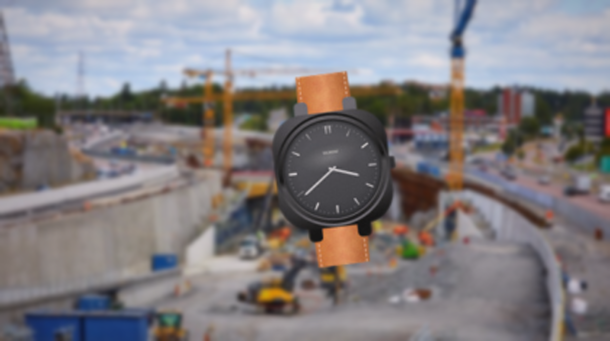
3:39
